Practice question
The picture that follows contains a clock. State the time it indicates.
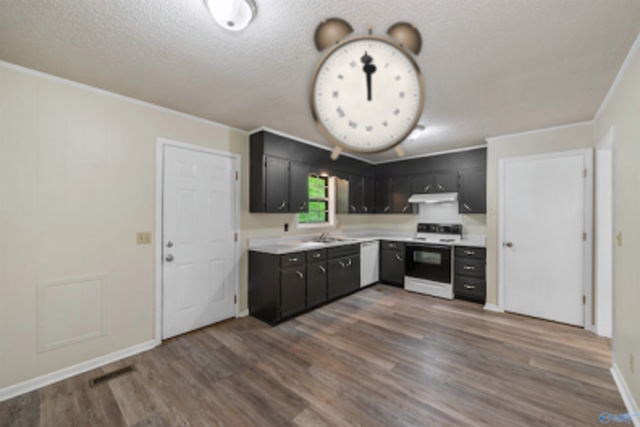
11:59
